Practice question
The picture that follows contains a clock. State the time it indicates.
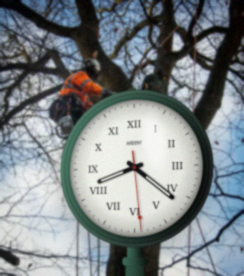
8:21:29
